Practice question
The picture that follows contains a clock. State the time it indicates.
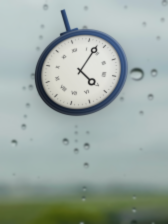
5:08
